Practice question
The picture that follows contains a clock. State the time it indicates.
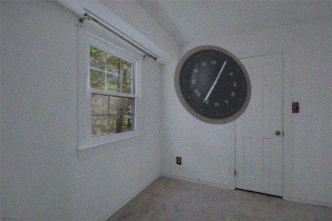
7:05
